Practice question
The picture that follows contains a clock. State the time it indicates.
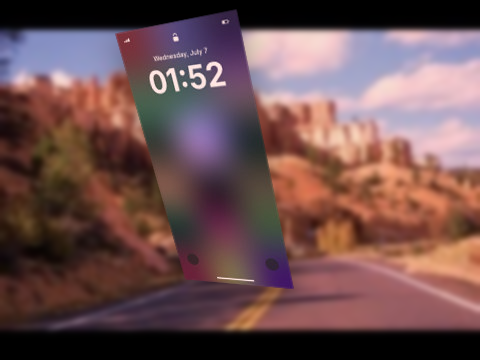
1:52
